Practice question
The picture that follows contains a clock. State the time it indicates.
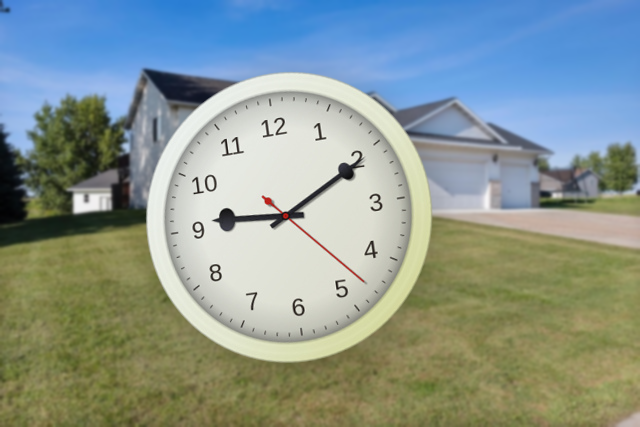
9:10:23
